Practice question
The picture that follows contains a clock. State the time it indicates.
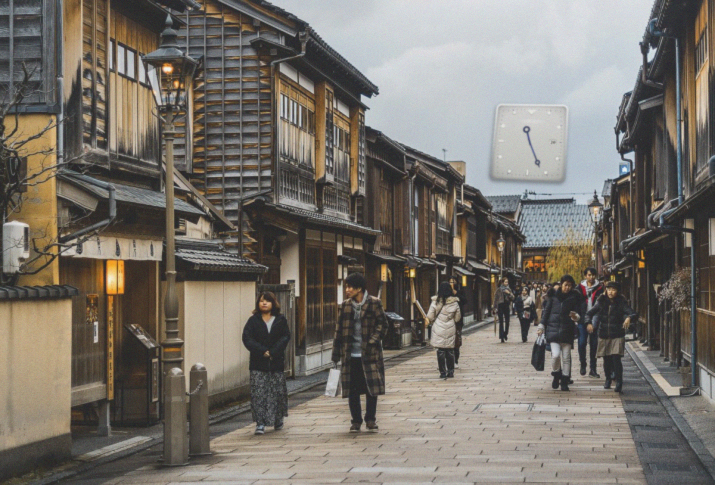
11:26
